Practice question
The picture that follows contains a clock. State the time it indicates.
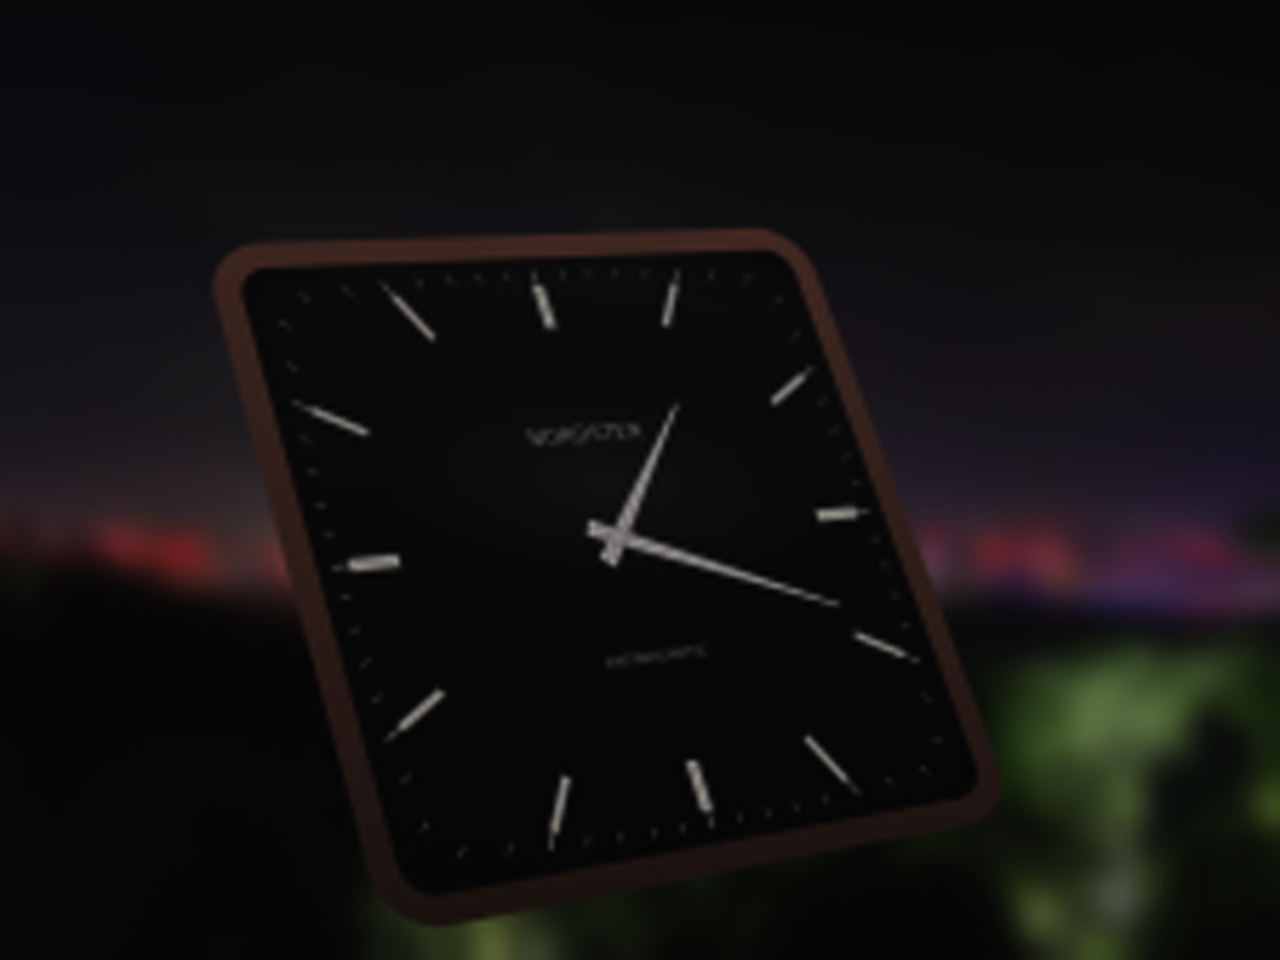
1:19
